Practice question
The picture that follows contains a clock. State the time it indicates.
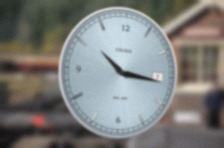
10:16
